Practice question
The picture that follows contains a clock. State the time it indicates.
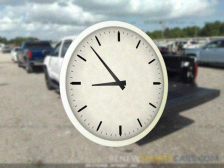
8:53
